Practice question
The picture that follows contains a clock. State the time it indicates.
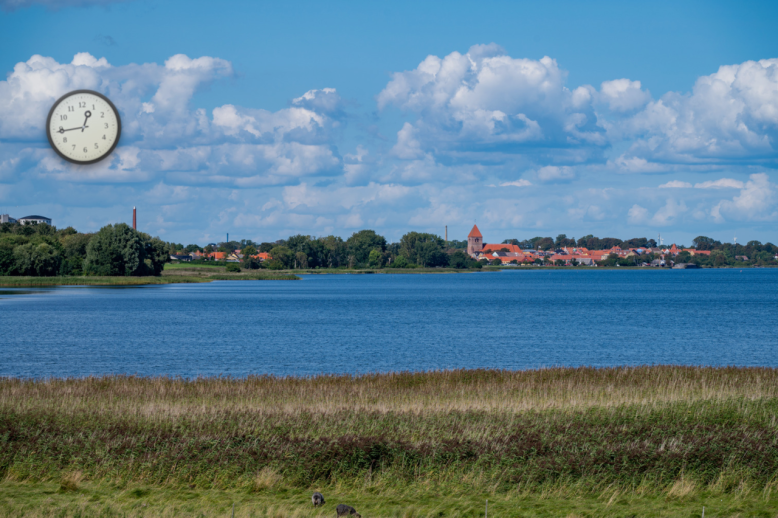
12:44
